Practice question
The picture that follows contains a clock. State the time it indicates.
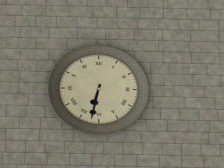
6:32
